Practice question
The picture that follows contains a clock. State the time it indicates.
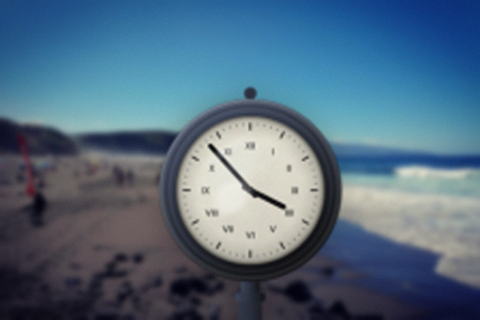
3:53
